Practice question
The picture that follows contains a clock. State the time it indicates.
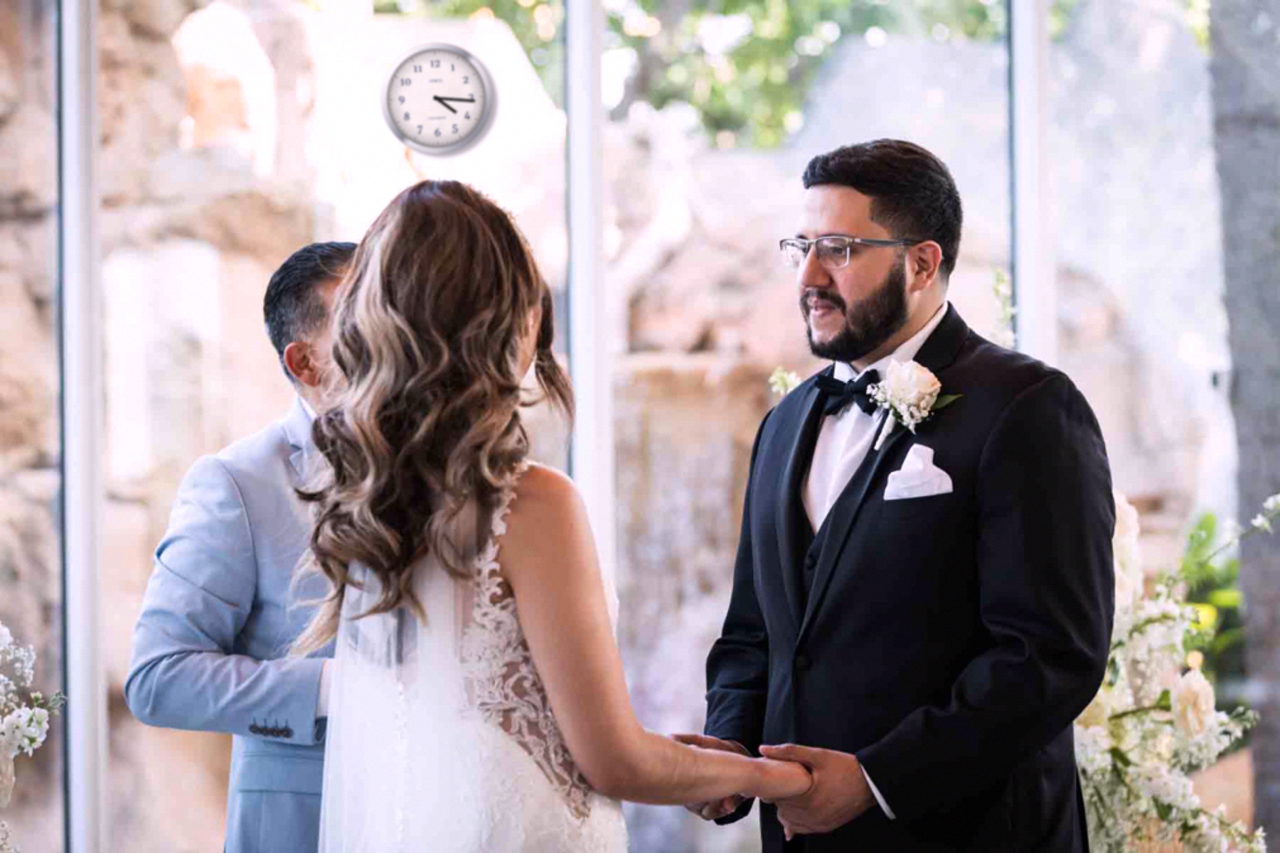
4:16
